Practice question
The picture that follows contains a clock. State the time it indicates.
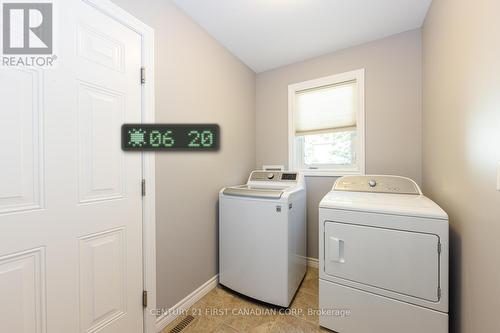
6:20
